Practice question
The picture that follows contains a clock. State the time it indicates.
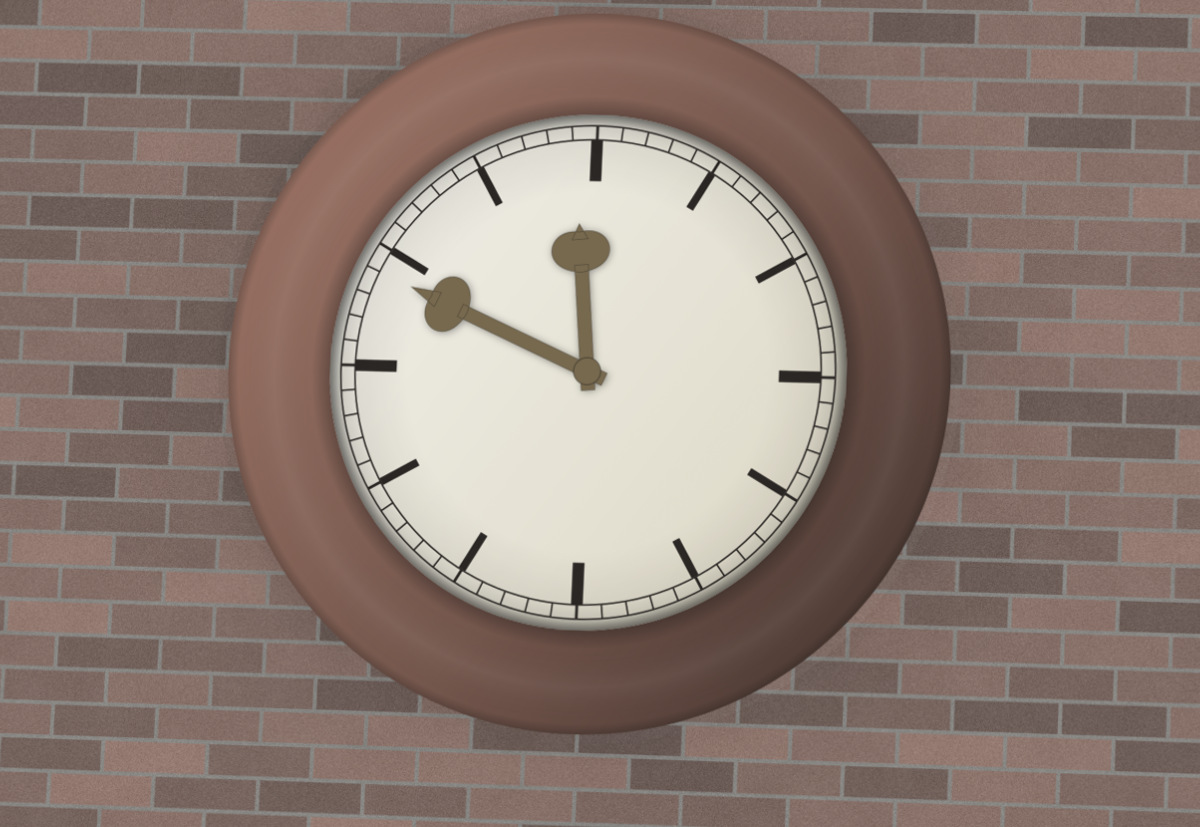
11:49
